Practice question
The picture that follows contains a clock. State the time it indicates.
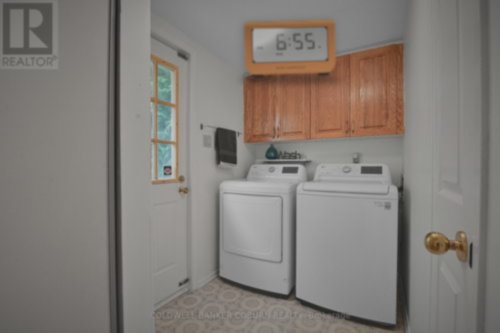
6:55
